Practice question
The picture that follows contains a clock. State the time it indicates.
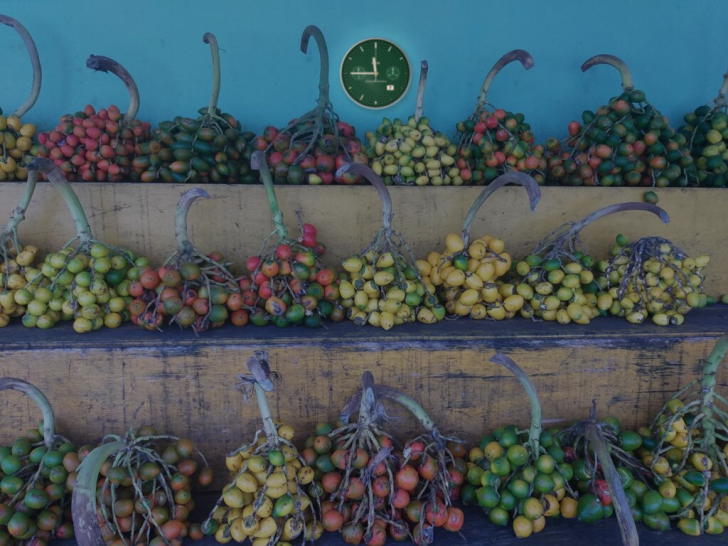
11:45
